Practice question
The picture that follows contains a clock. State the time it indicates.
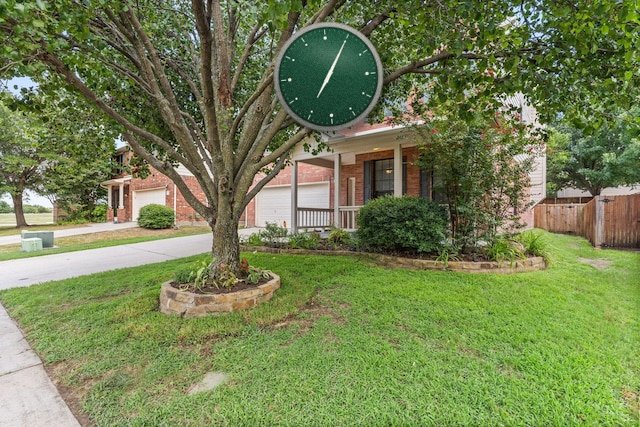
7:05
